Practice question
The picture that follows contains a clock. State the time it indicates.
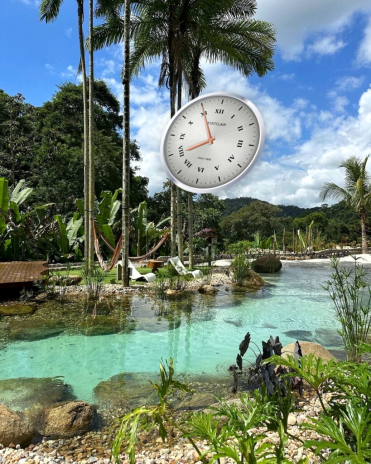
7:55
